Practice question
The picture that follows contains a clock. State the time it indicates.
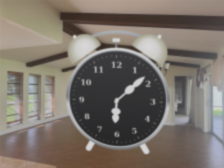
6:08
